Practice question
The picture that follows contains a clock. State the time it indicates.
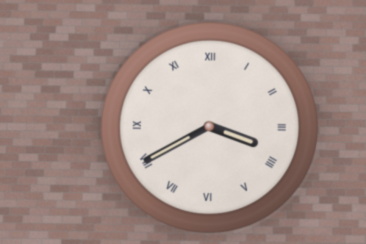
3:40
